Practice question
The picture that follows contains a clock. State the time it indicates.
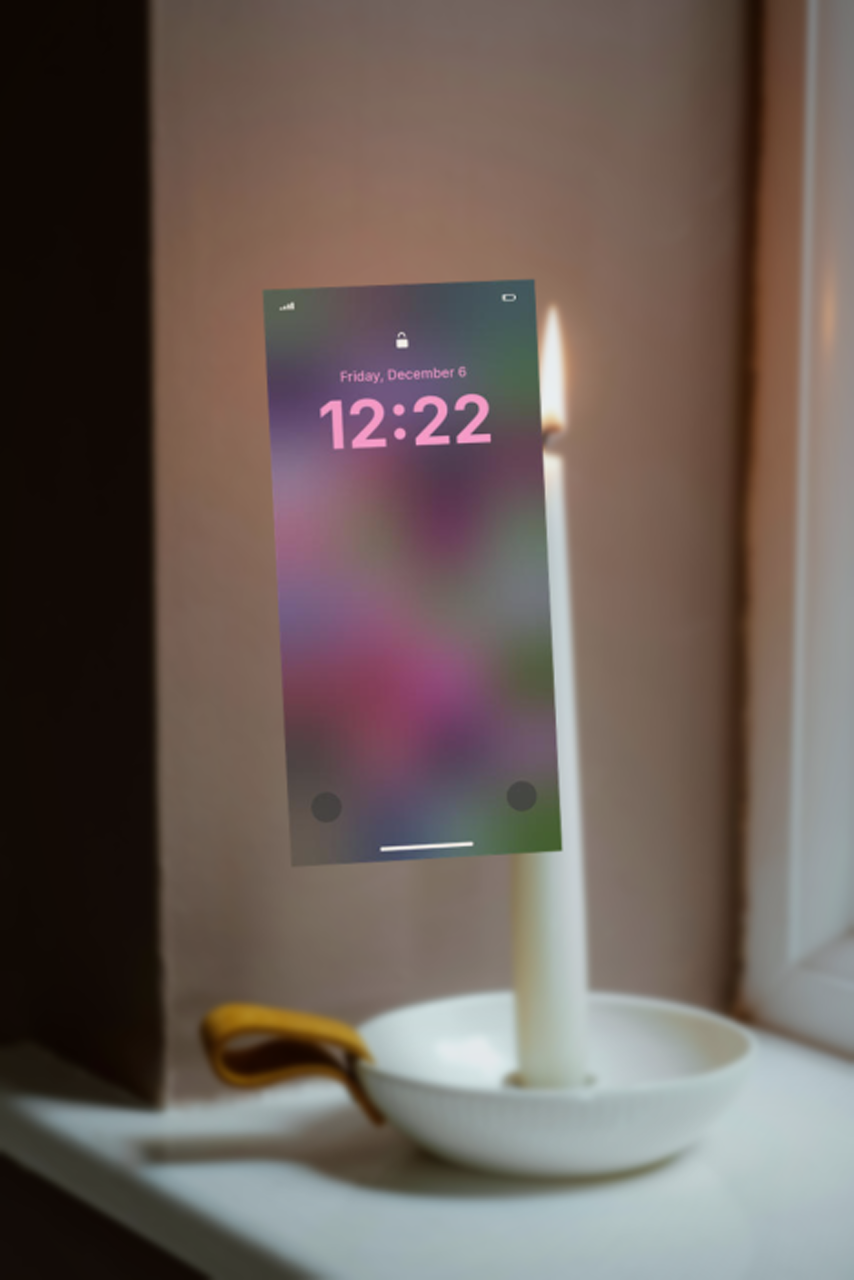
12:22
